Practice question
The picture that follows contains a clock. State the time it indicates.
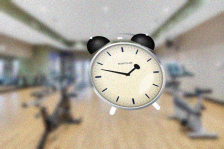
1:48
